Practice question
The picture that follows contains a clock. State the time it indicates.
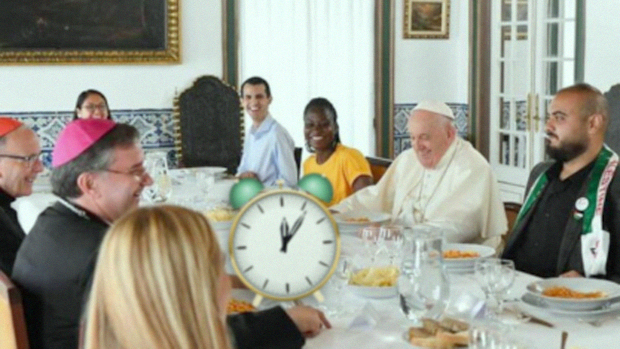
12:06
